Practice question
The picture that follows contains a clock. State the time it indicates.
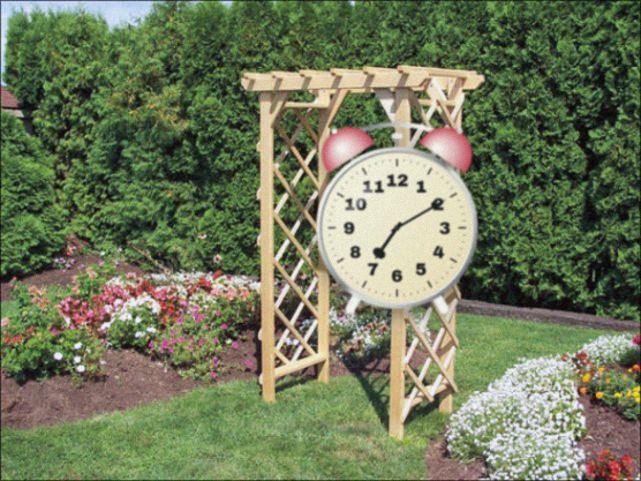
7:10
